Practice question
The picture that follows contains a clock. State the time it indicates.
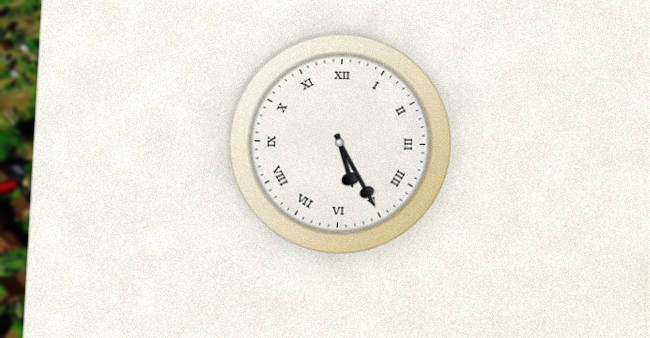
5:25
